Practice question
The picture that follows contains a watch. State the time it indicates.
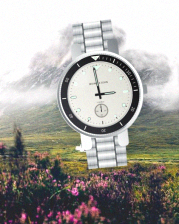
2:59
